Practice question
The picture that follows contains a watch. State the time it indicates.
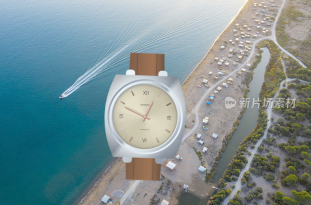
12:49
